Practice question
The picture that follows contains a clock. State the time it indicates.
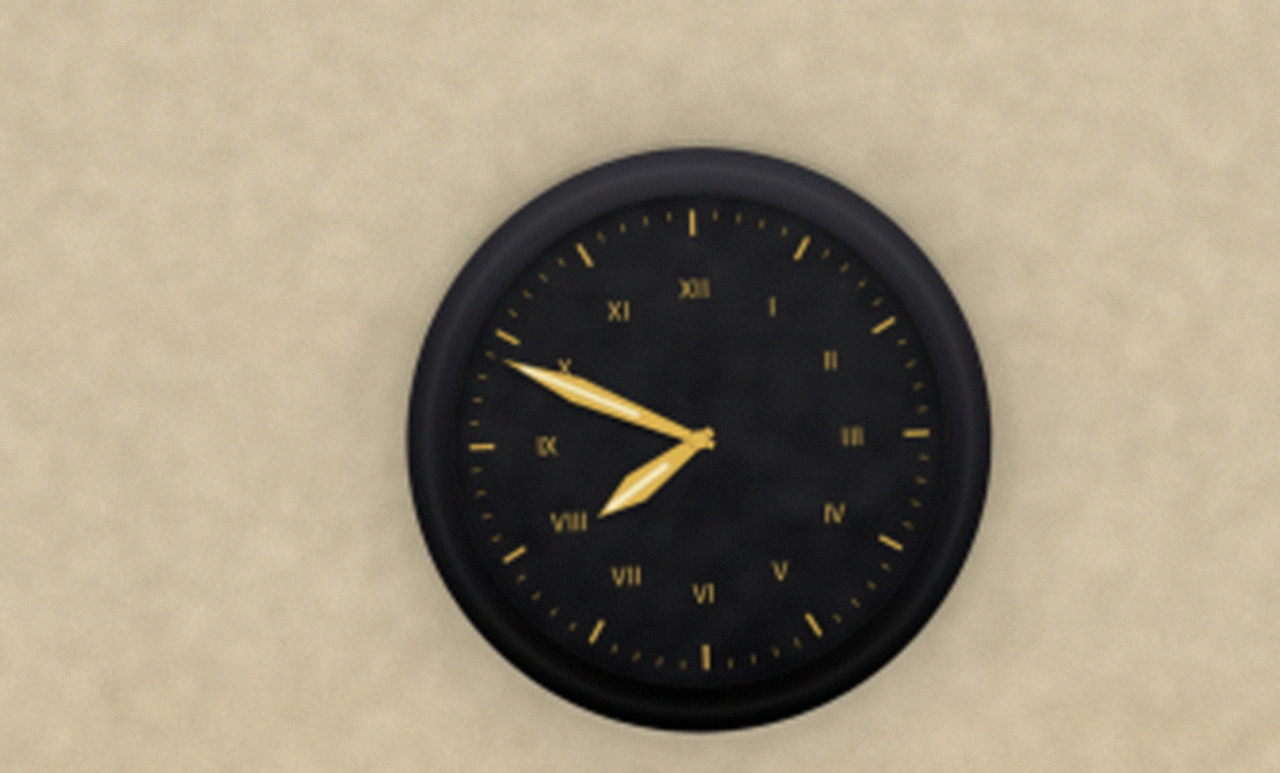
7:49
